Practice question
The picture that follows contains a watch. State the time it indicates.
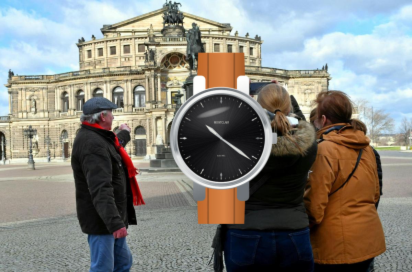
10:21
